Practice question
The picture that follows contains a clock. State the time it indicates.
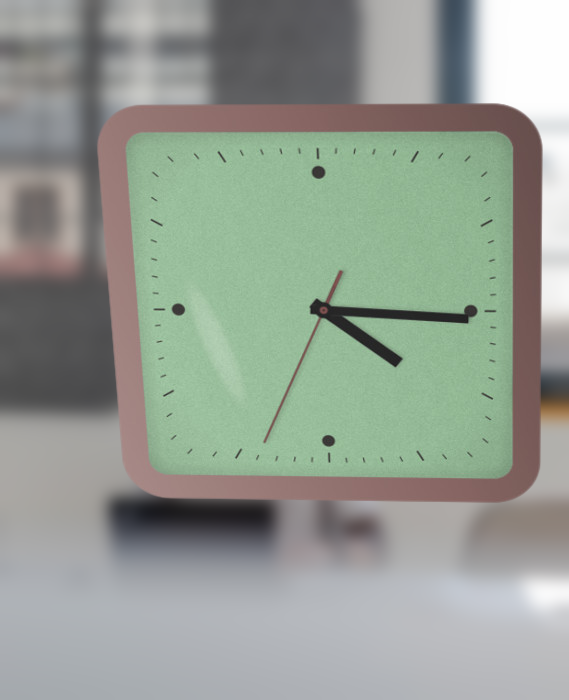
4:15:34
